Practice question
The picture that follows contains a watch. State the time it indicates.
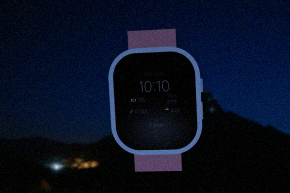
10:10
